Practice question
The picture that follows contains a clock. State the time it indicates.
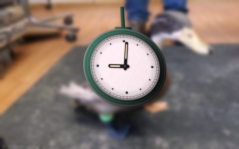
9:01
